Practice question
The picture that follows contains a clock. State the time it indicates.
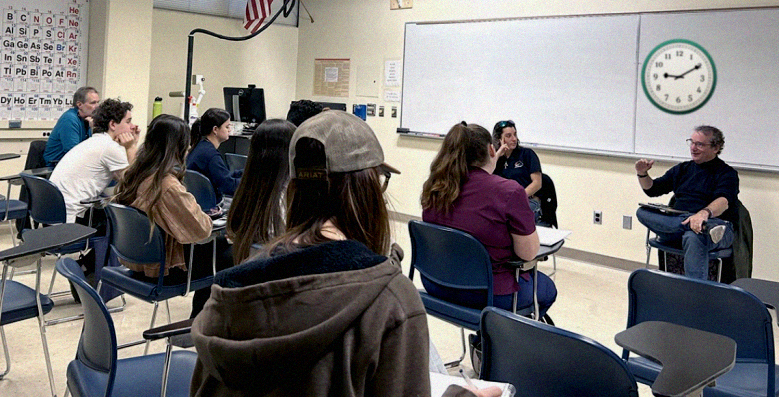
9:10
